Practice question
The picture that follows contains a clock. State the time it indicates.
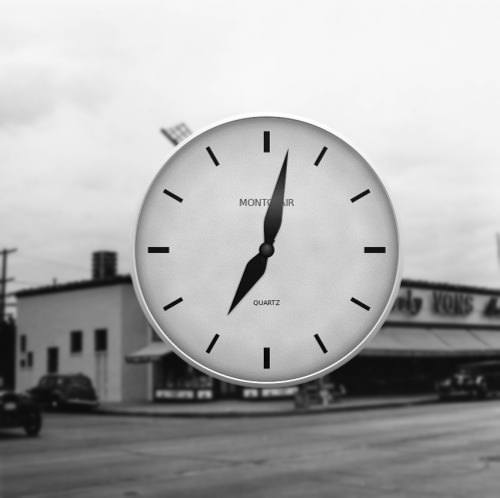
7:02
